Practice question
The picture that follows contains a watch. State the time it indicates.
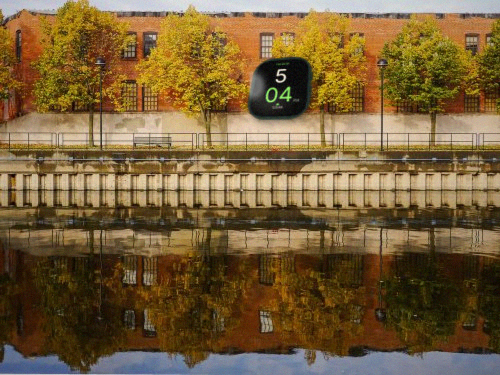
5:04
